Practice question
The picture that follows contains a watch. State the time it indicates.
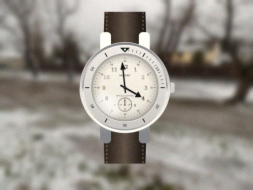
3:59
